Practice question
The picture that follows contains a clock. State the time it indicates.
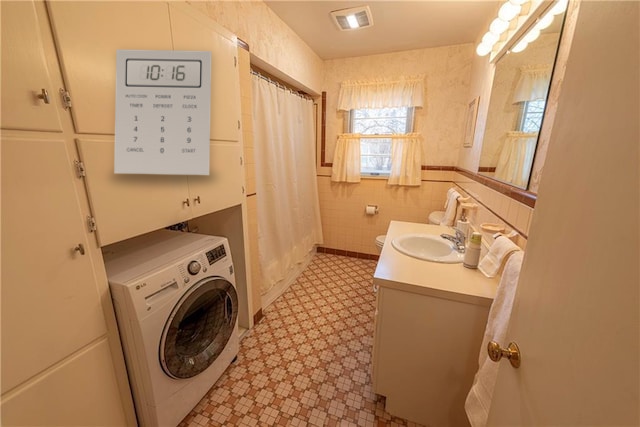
10:16
